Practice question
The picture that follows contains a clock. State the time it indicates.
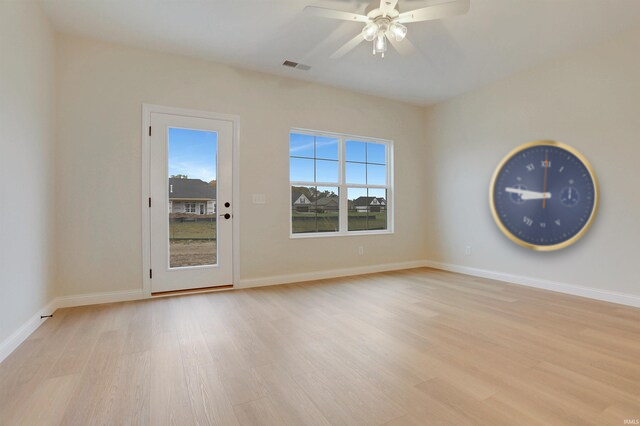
8:46
